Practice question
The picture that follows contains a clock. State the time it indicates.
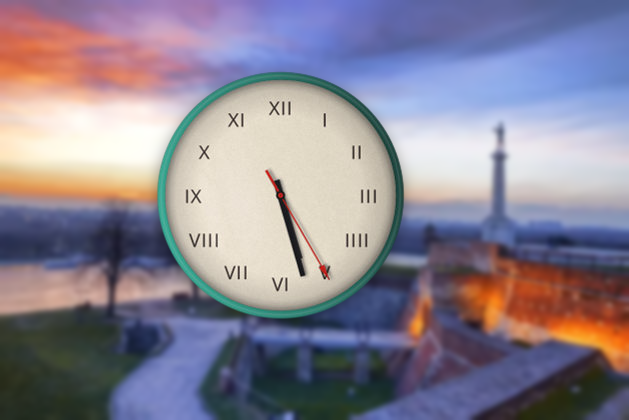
5:27:25
